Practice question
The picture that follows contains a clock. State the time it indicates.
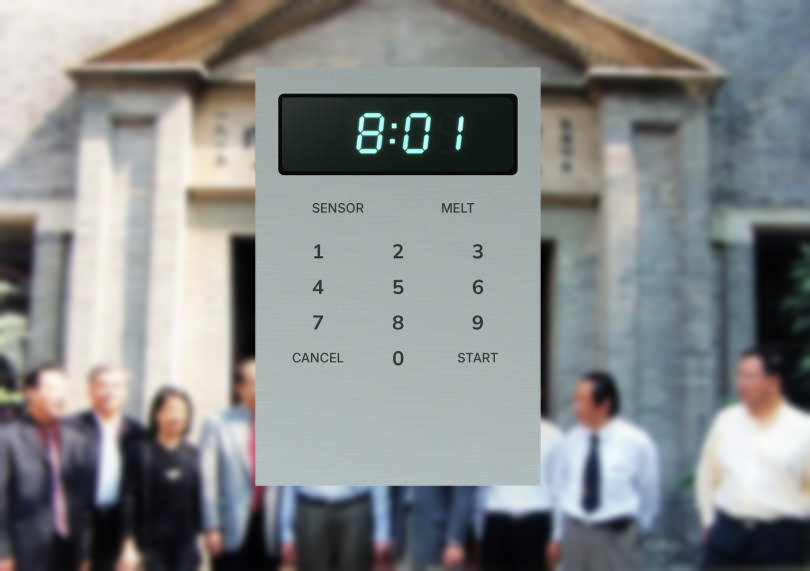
8:01
